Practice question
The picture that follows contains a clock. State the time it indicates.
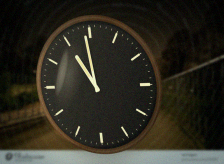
10:59
